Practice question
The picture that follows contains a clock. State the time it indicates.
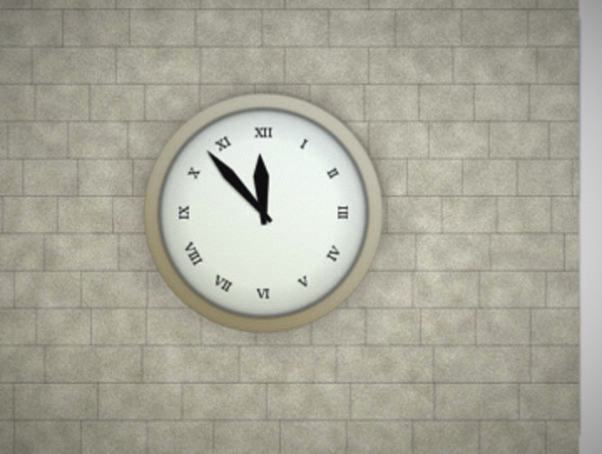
11:53
